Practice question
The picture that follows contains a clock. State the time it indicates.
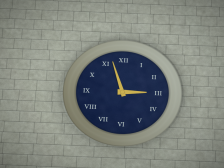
2:57
